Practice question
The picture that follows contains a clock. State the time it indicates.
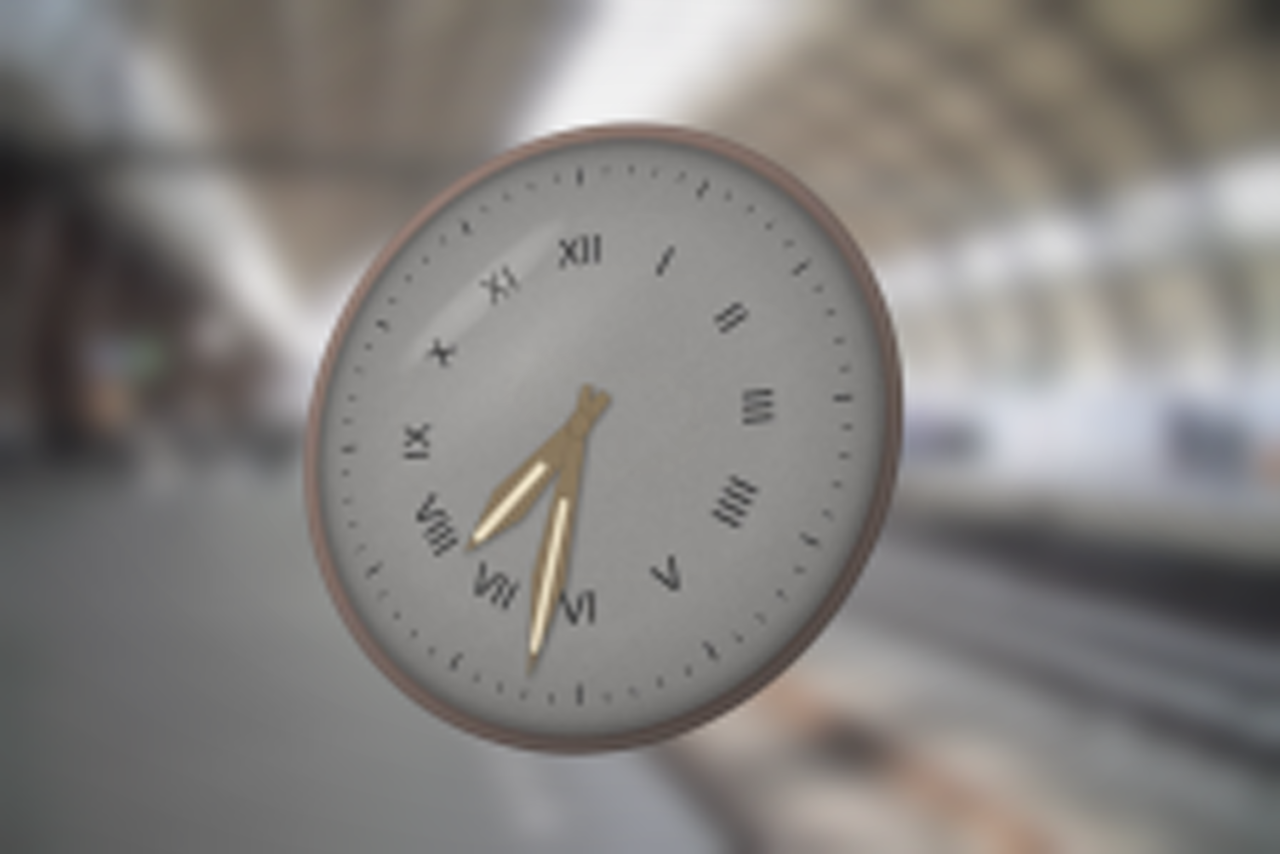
7:32
